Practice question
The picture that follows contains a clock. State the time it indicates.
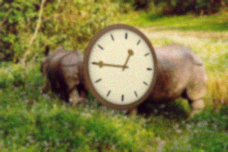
12:45
